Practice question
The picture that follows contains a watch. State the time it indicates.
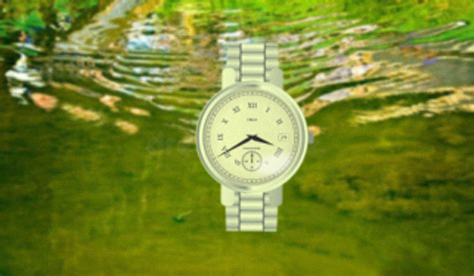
3:40
